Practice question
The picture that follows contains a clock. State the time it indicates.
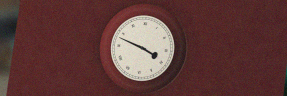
3:48
